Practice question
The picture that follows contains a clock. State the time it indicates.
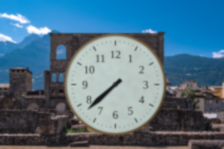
7:38
